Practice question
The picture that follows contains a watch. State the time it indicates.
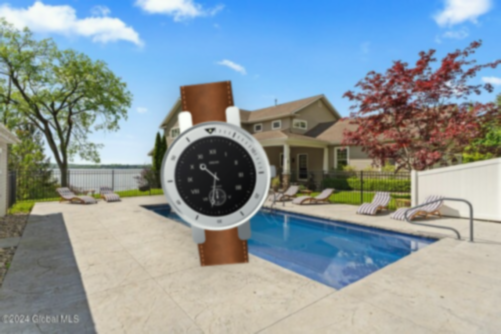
10:32
